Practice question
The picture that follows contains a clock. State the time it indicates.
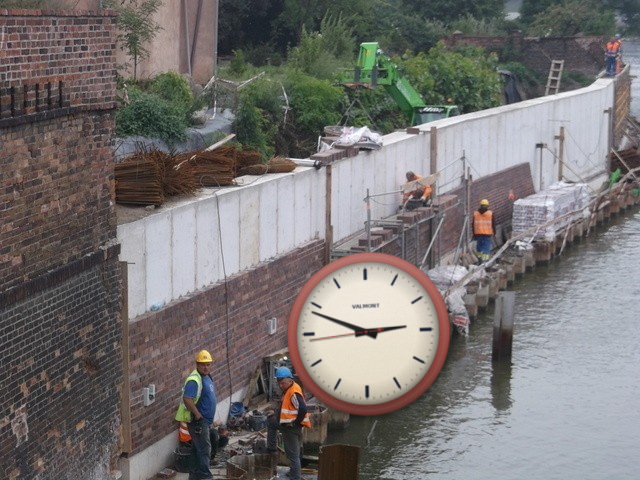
2:48:44
